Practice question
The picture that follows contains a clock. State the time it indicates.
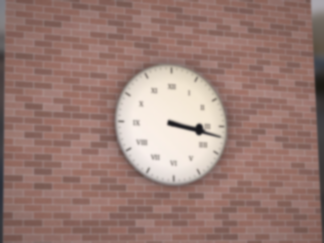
3:17
